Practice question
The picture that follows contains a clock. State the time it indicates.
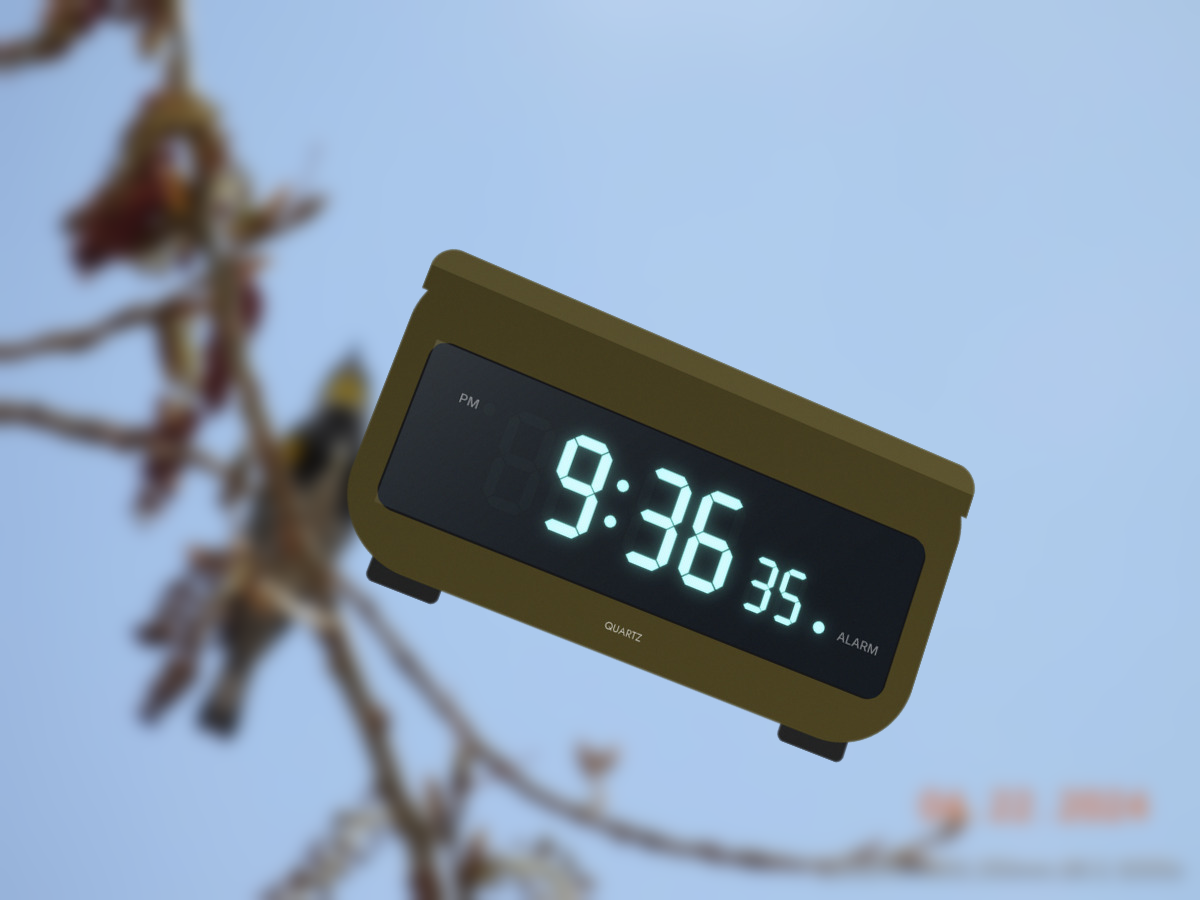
9:36:35
